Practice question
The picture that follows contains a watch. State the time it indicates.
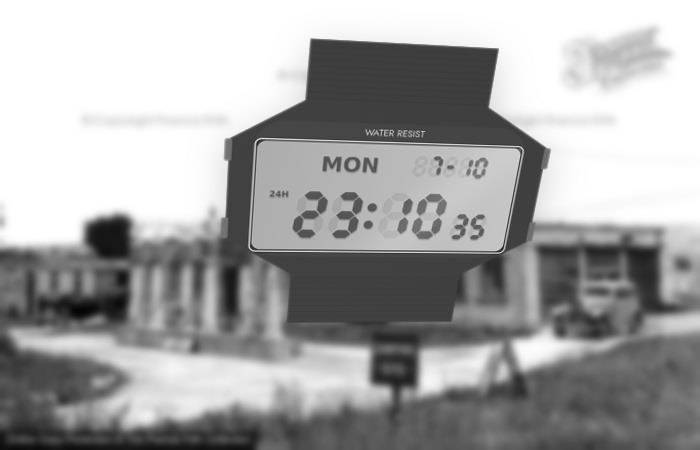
23:10:35
